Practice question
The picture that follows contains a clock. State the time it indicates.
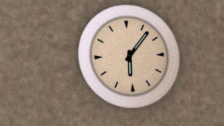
6:07
